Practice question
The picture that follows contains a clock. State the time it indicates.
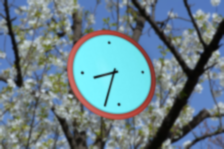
8:34
